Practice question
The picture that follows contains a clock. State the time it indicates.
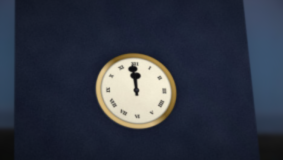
11:59
